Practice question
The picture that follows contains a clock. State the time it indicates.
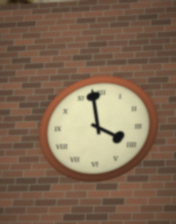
3:58
